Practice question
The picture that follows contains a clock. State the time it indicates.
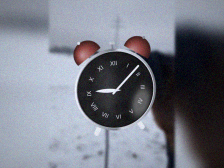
9:08
